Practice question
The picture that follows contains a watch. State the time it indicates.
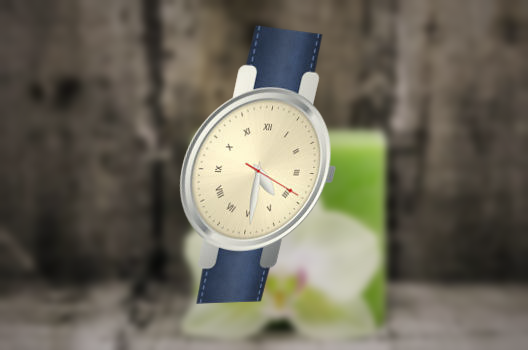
4:29:19
